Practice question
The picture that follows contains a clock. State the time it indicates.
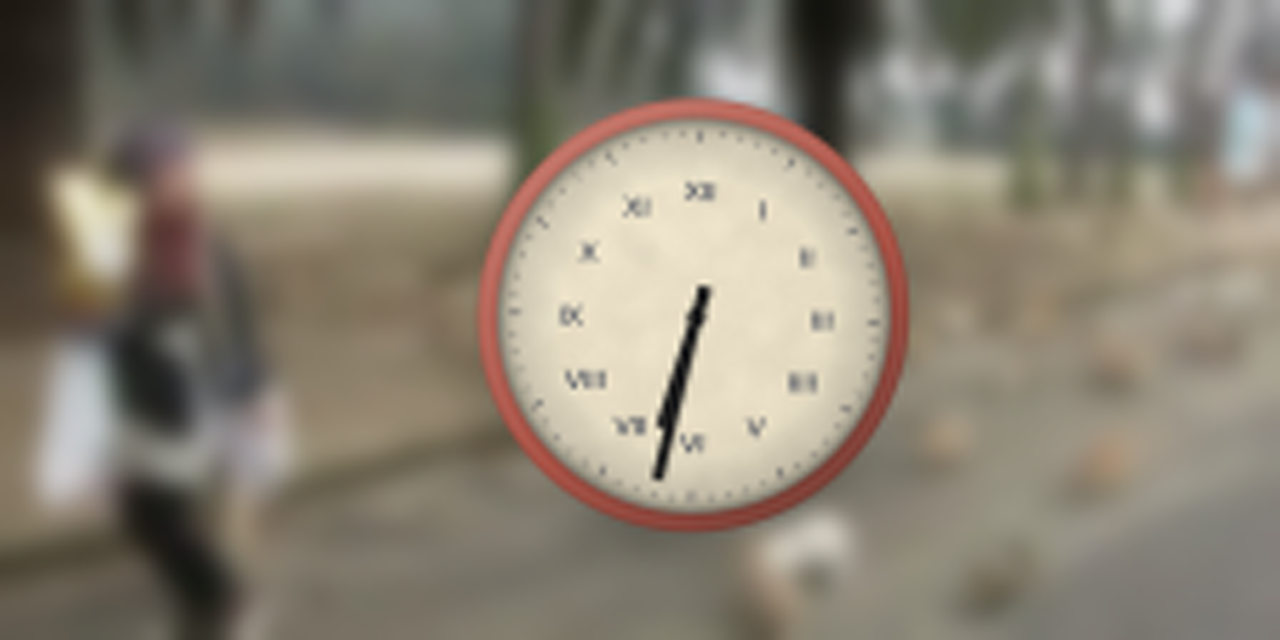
6:32
